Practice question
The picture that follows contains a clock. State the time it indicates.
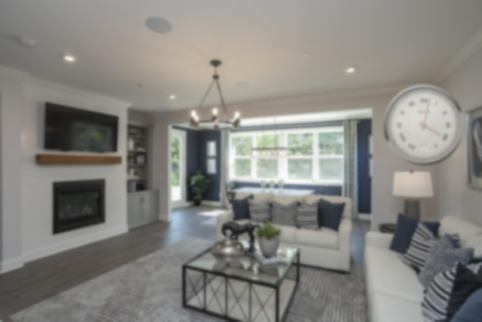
4:02
